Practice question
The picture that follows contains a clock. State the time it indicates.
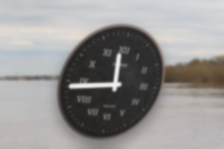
11:44
